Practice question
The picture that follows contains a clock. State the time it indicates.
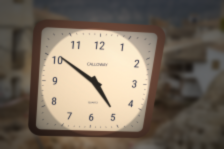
4:51
